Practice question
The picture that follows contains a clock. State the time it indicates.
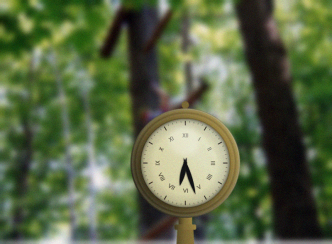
6:27
